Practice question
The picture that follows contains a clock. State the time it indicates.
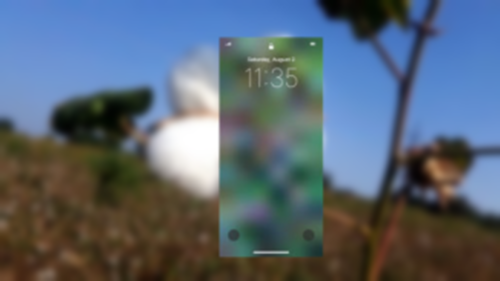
11:35
